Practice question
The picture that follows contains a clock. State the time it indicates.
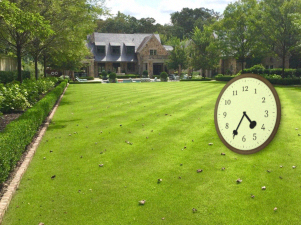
4:35
